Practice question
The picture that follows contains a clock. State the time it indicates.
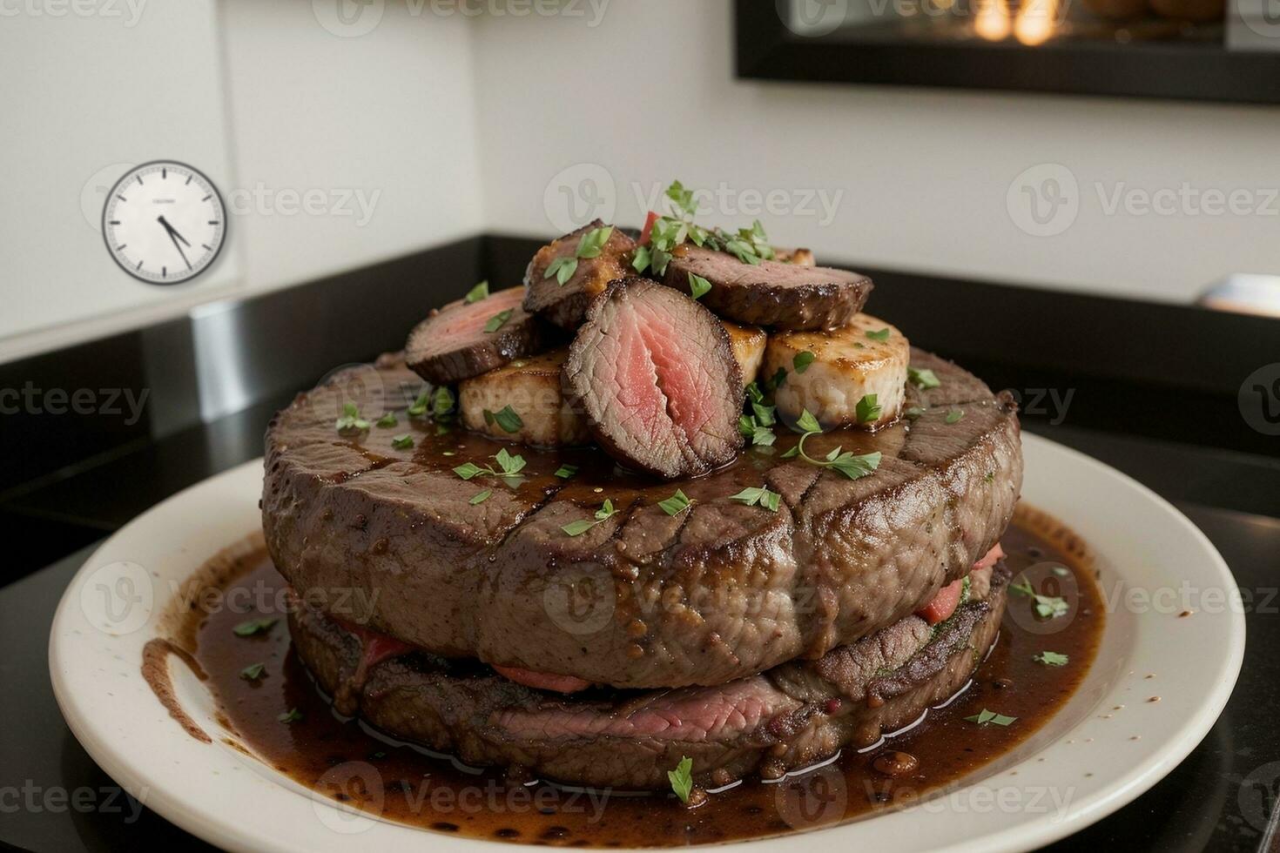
4:25
